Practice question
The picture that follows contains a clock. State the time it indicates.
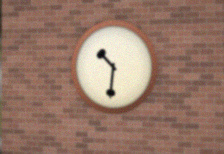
10:31
